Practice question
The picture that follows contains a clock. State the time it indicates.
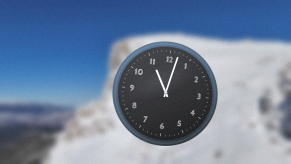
11:02
